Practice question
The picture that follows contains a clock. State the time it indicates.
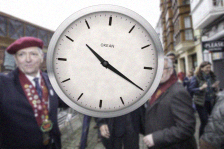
10:20
